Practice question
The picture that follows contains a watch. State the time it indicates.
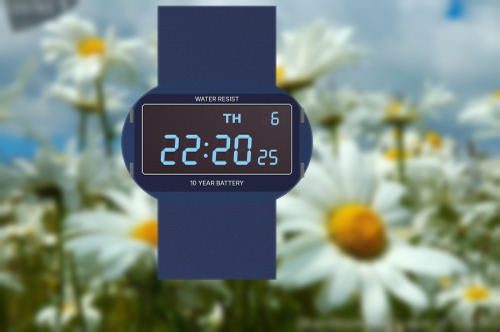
22:20:25
